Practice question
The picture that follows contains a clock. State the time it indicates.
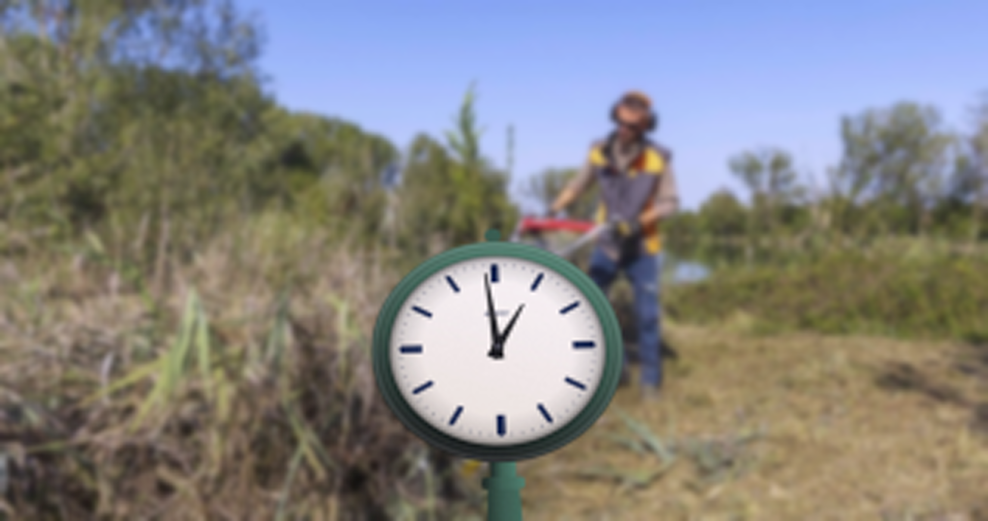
12:59
